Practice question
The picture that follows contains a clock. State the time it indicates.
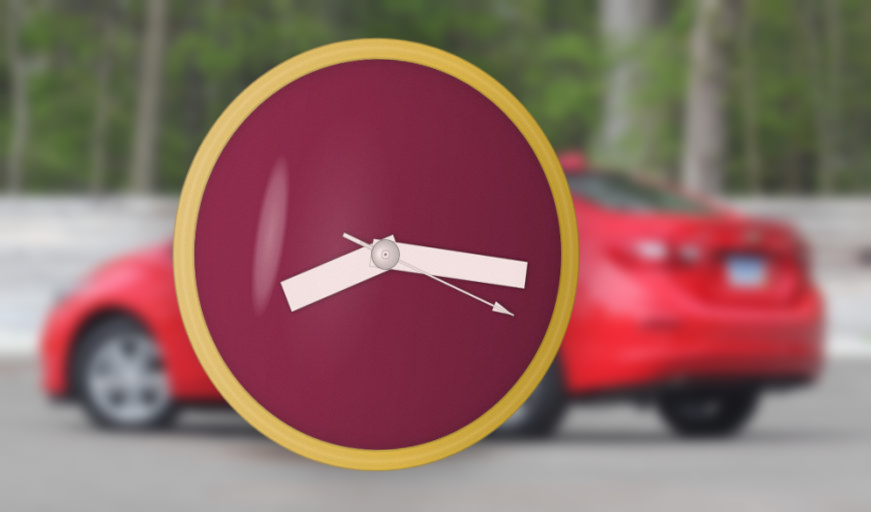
8:16:19
